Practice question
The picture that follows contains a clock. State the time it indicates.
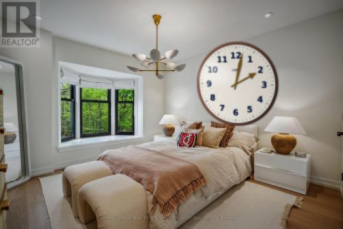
2:02
